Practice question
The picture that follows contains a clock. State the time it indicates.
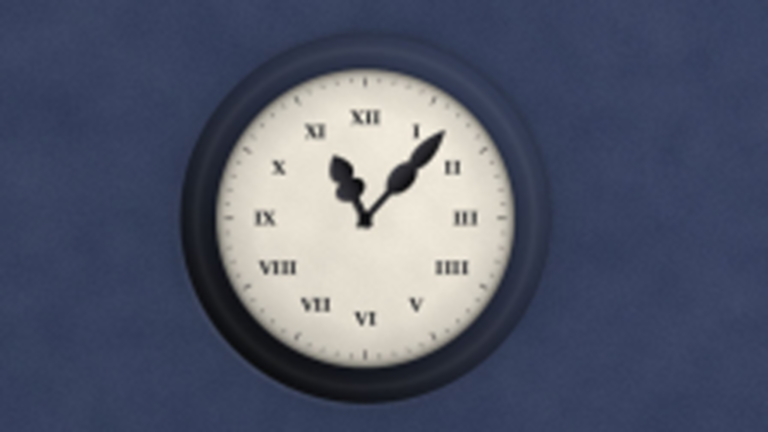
11:07
